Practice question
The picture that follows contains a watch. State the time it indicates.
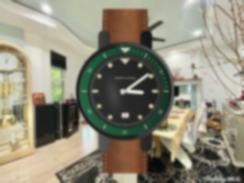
3:09
